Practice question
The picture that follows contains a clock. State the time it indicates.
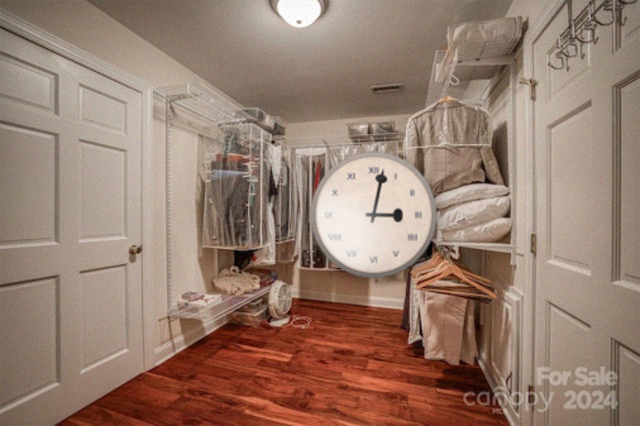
3:02
